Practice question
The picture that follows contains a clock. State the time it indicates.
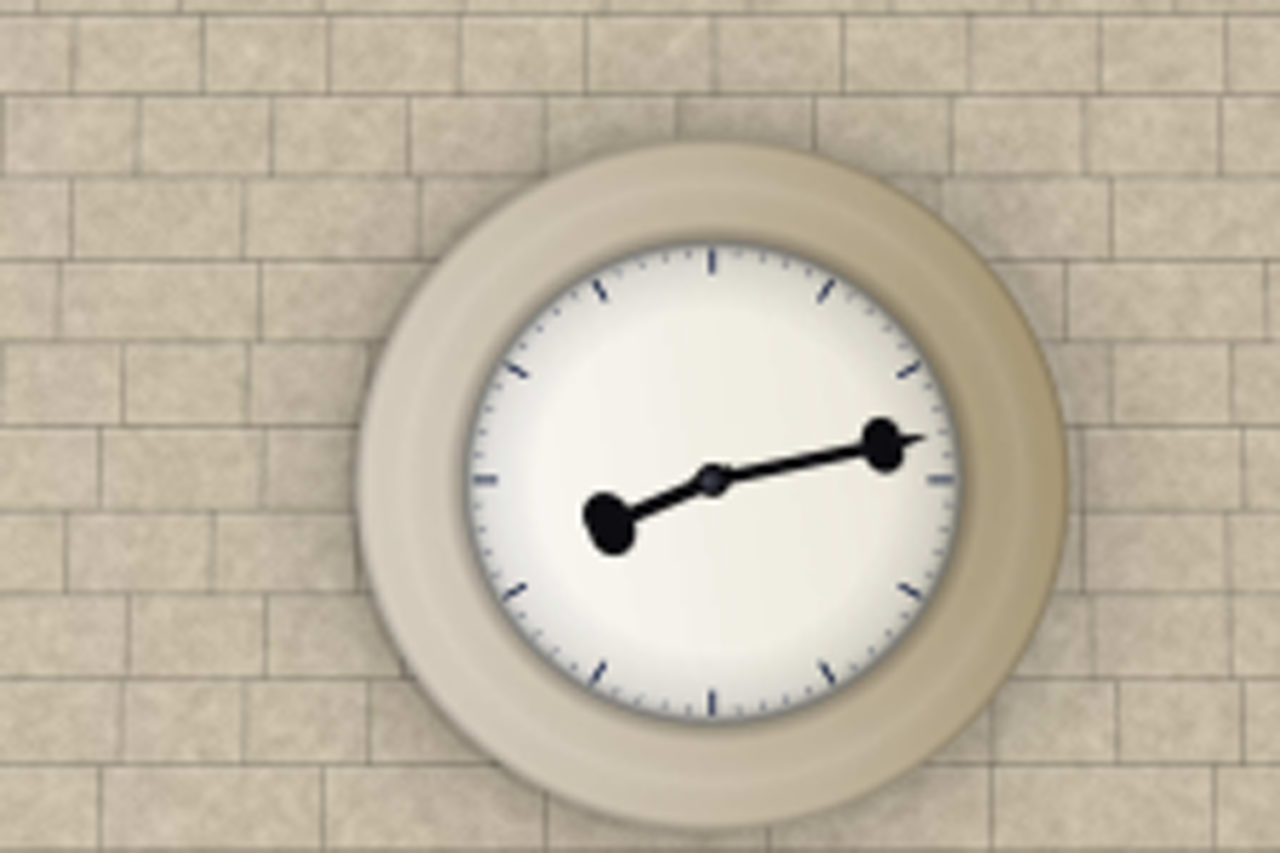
8:13
